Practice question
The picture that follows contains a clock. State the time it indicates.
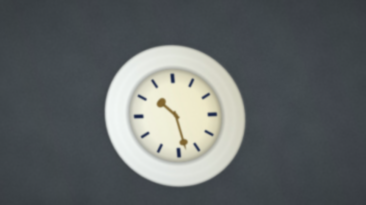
10:28
